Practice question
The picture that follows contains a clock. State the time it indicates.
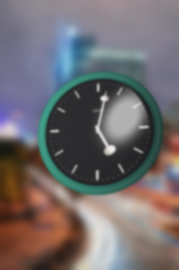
5:02
